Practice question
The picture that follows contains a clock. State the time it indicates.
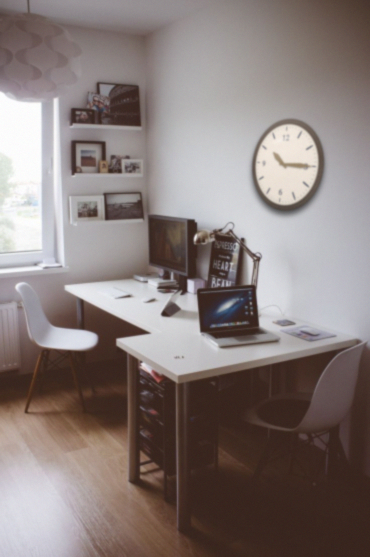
10:15
